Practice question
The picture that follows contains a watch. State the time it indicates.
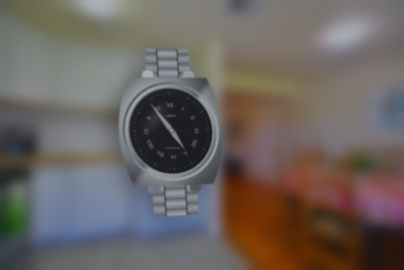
4:54
